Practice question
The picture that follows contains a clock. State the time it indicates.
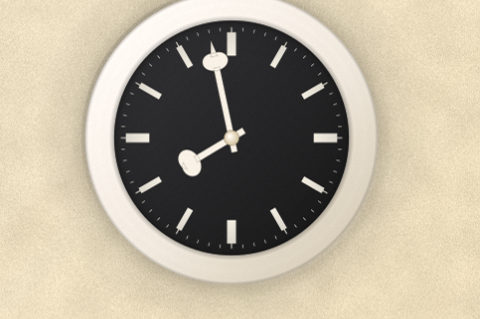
7:58
